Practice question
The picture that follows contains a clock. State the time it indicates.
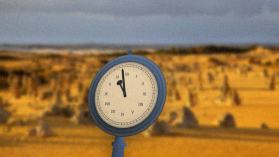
10:58
